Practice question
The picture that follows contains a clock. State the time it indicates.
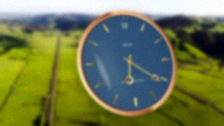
6:21
